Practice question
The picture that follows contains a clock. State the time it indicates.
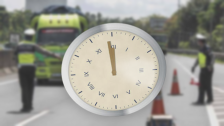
11:59
